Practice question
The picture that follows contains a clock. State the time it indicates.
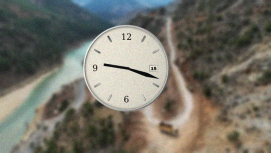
9:18
